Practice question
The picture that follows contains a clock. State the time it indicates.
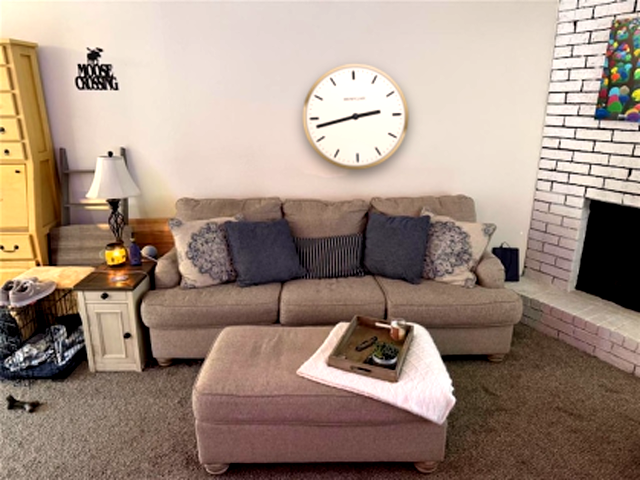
2:43
